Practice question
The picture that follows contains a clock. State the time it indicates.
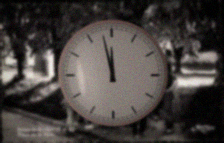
11:58
